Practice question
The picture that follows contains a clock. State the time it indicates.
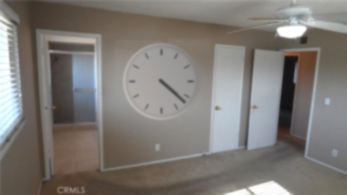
4:22
